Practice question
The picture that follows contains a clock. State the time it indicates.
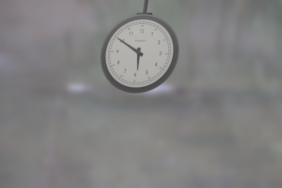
5:50
